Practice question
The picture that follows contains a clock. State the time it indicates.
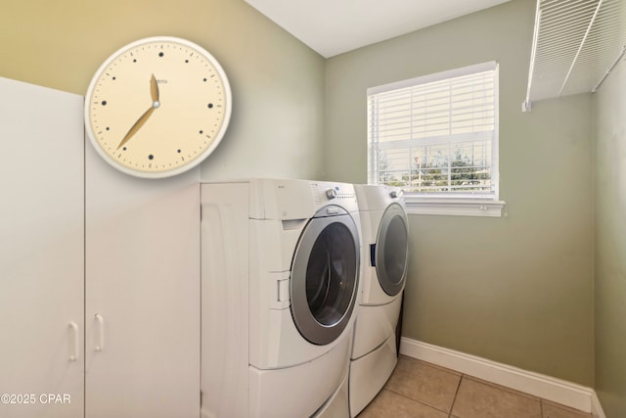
11:36
